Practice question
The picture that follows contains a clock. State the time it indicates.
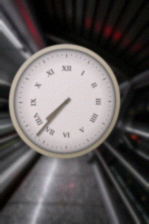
7:37
